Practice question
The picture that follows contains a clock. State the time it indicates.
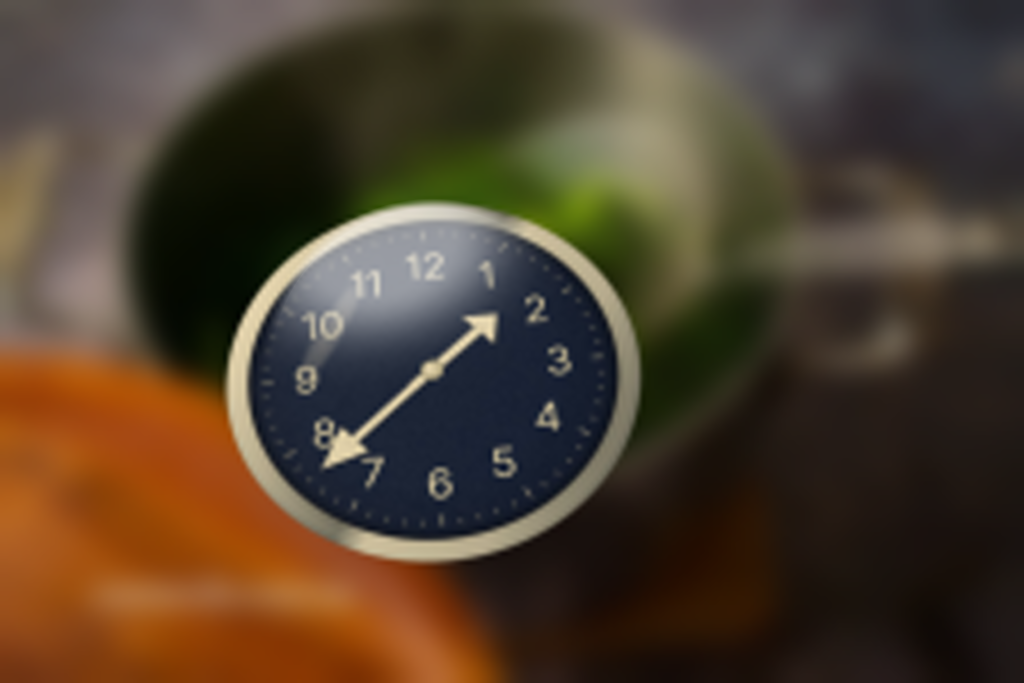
1:38
